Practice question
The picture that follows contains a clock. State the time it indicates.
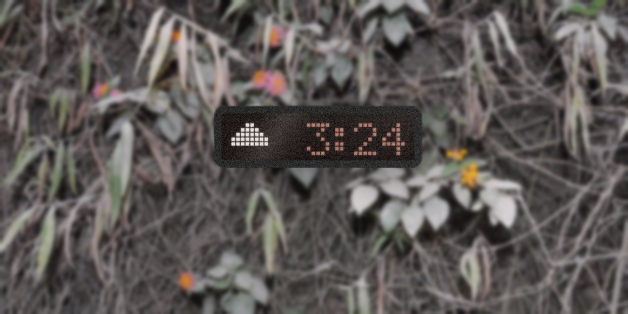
3:24
